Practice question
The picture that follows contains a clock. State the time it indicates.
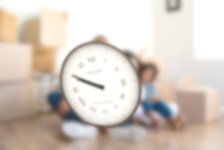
9:50
